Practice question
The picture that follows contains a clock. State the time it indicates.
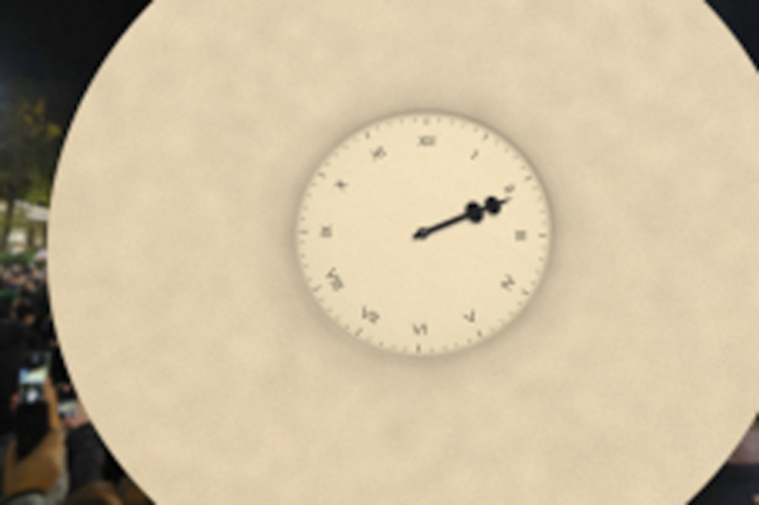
2:11
